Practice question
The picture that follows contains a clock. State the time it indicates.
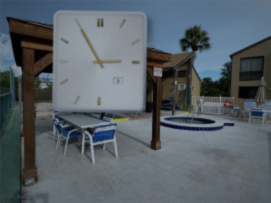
2:55
